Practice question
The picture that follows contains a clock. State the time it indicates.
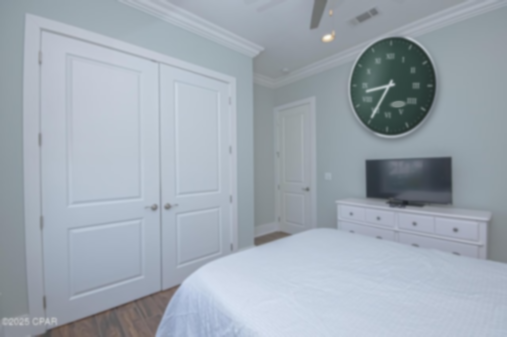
8:35
